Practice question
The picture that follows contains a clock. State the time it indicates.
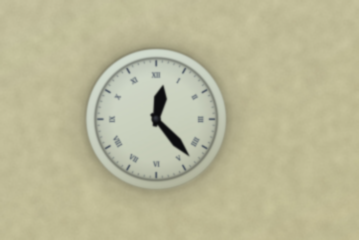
12:23
